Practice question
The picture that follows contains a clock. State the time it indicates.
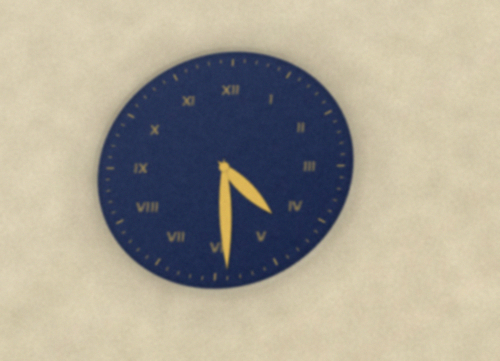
4:29
